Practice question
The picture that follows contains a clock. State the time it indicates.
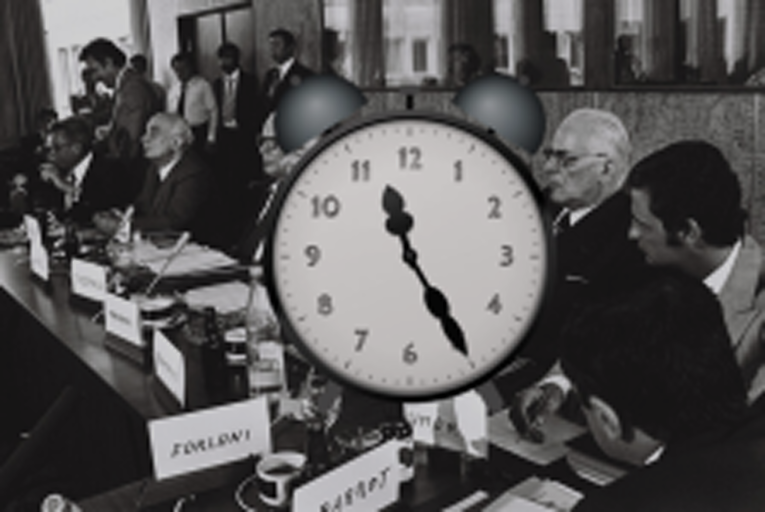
11:25
